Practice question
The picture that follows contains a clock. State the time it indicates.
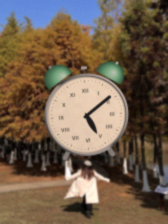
5:09
